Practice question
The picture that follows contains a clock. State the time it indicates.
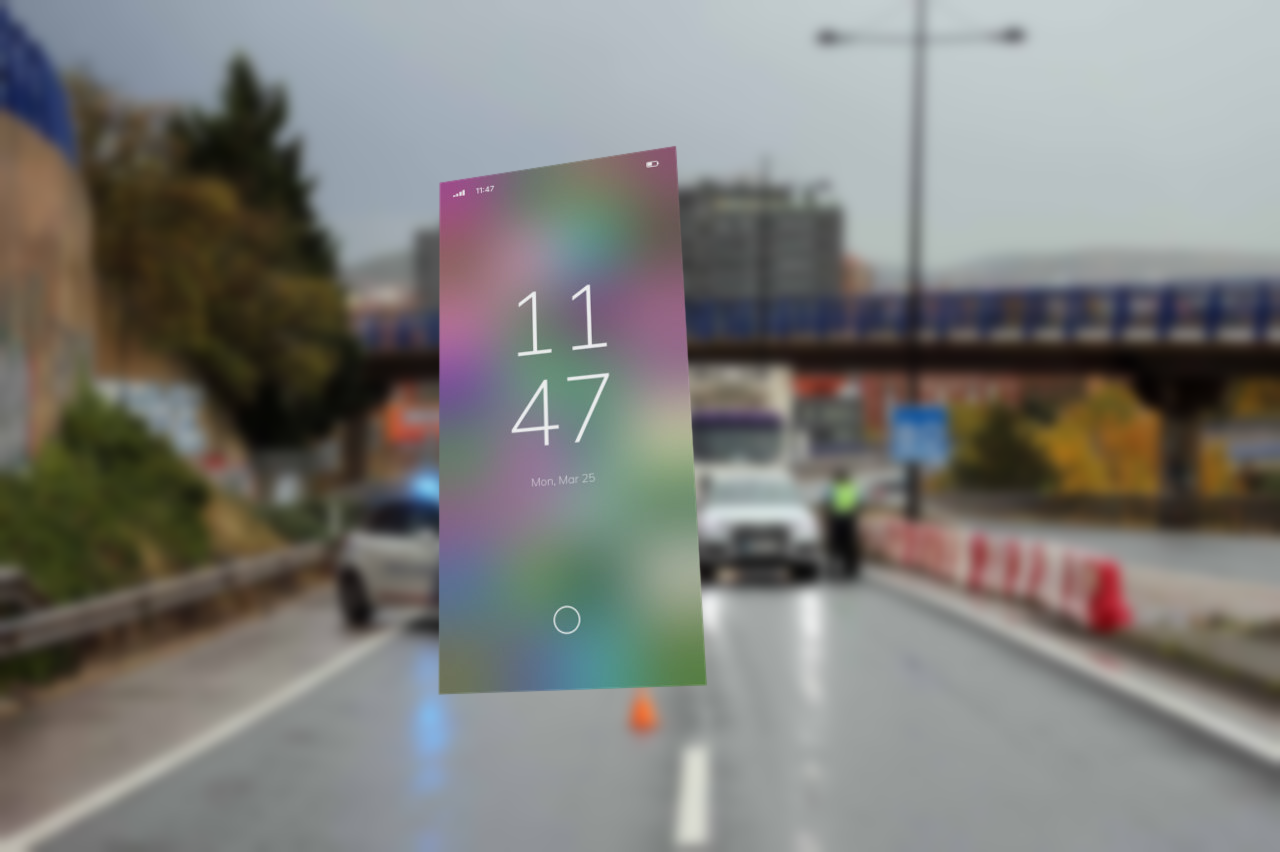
11:47
